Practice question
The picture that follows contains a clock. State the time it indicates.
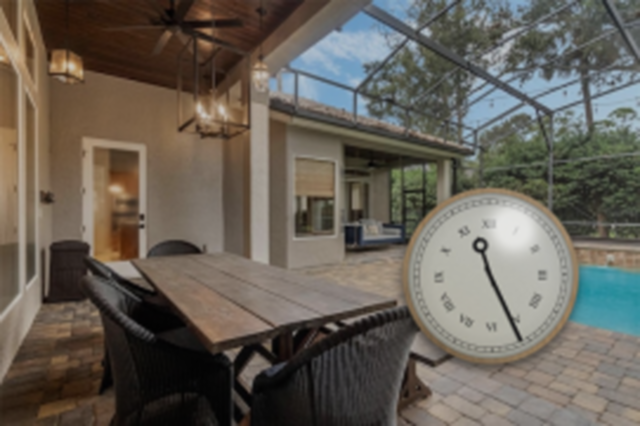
11:26
